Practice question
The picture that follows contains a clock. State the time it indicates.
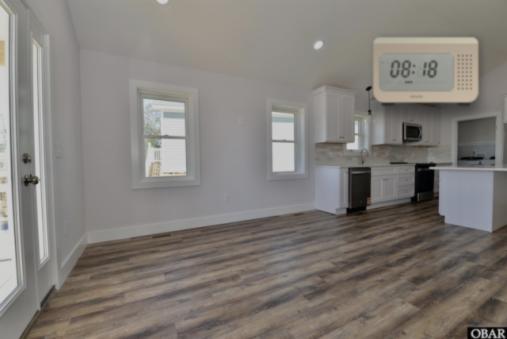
8:18
